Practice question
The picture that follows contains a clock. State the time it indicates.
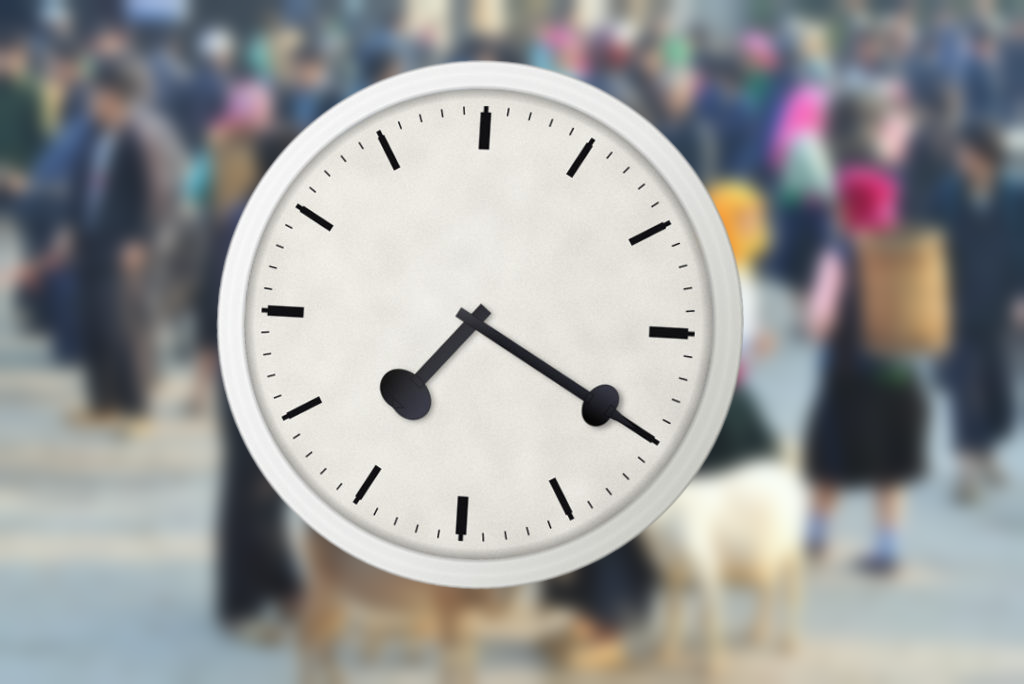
7:20
